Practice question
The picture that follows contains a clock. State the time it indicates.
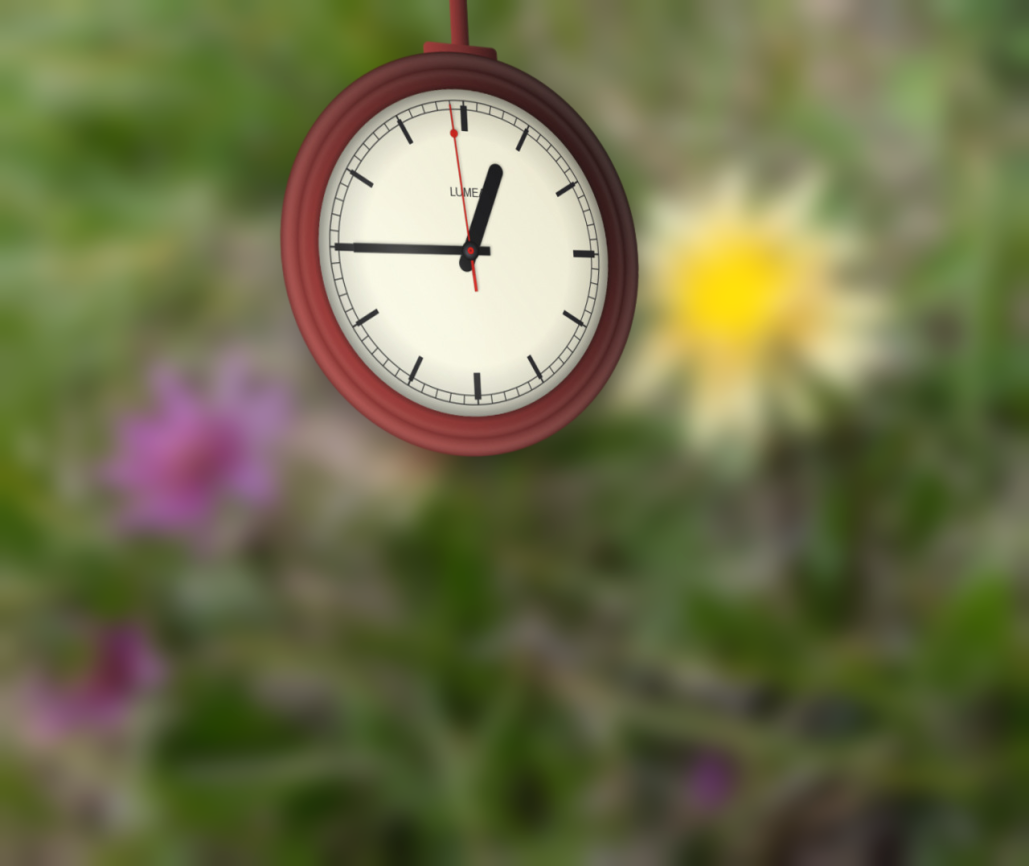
12:44:59
